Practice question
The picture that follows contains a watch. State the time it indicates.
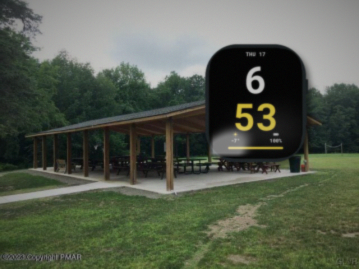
6:53
